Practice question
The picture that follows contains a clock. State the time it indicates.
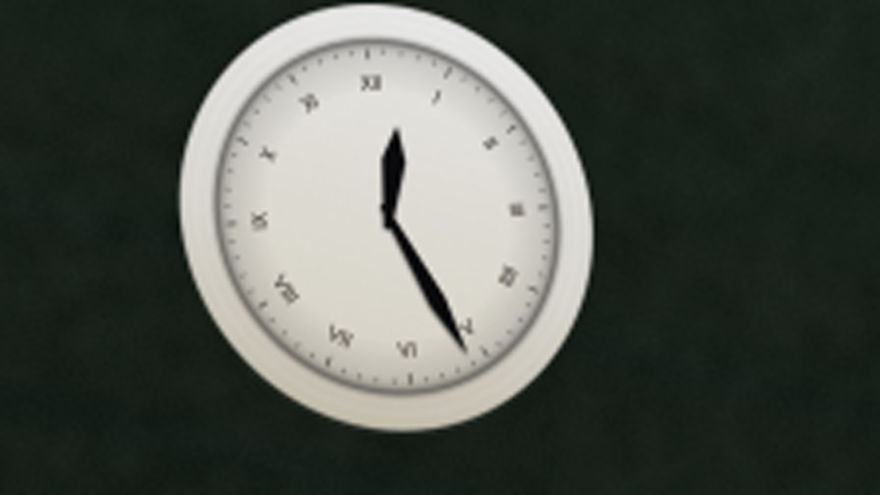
12:26
